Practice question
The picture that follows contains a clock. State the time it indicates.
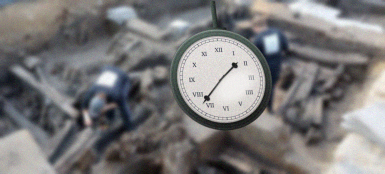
1:37
